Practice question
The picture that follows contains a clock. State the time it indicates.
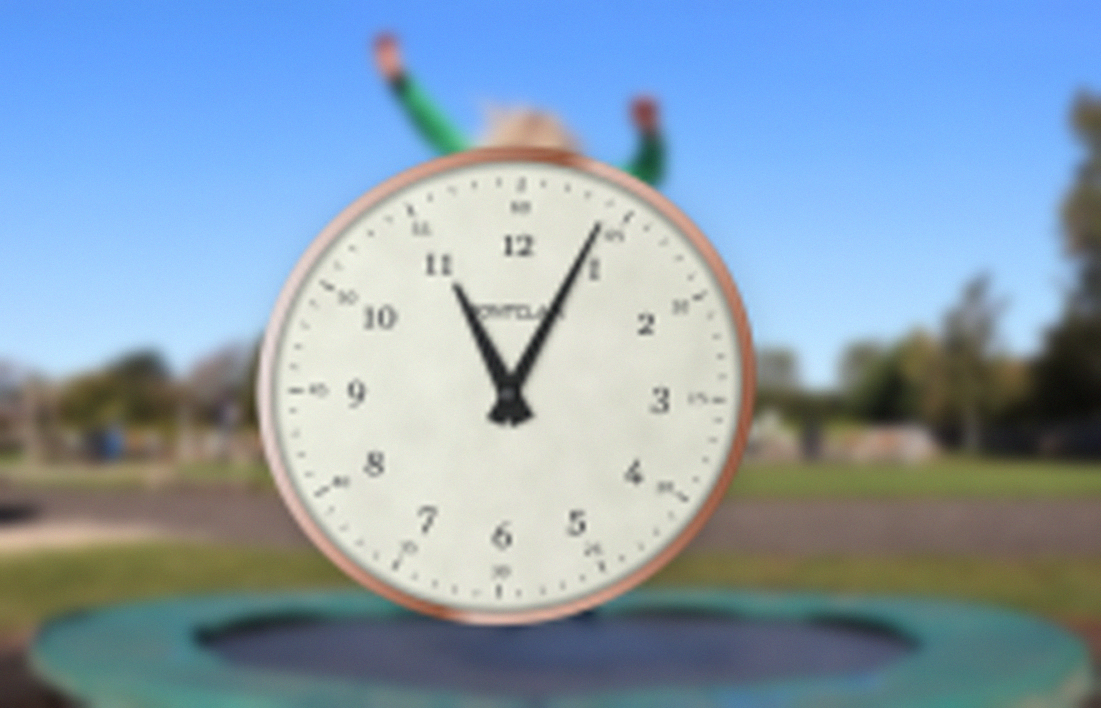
11:04
